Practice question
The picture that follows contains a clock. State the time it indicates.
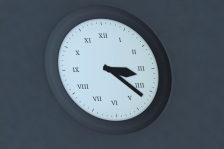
3:22
